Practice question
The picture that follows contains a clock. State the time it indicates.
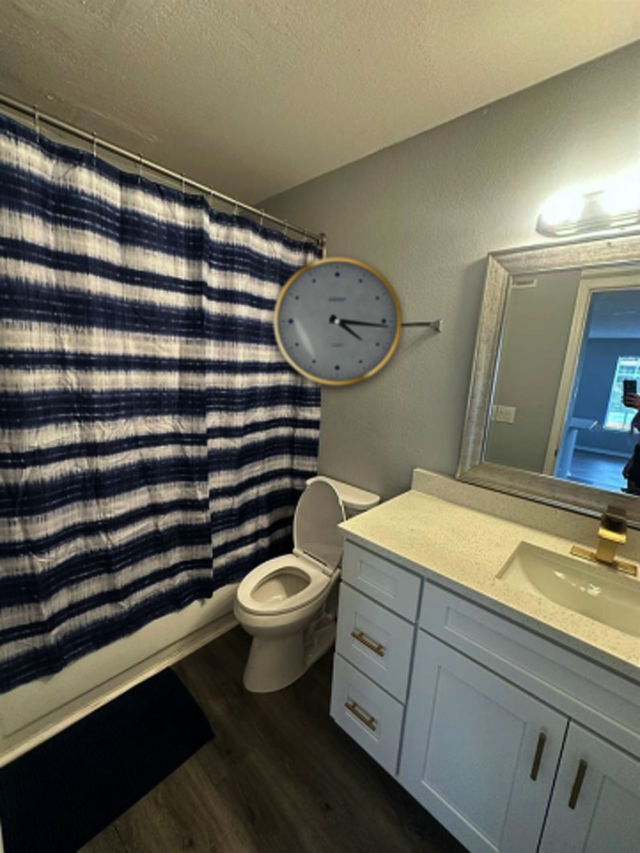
4:16
